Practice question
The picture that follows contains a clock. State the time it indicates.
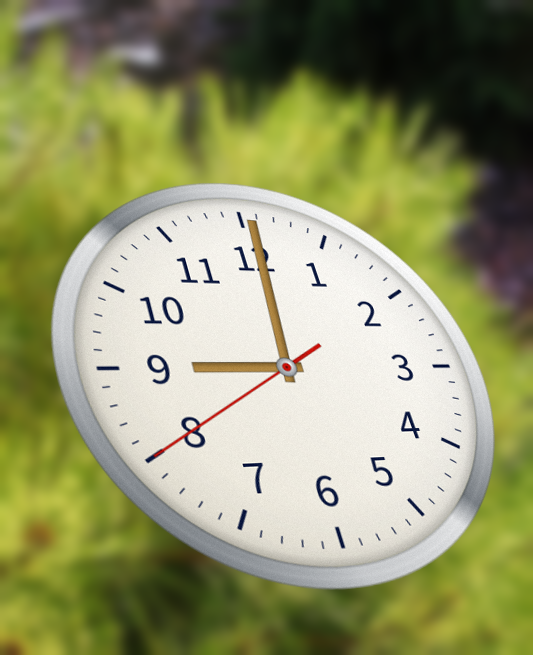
9:00:40
